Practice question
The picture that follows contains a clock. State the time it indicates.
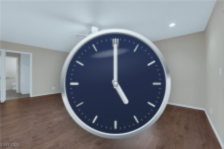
5:00
